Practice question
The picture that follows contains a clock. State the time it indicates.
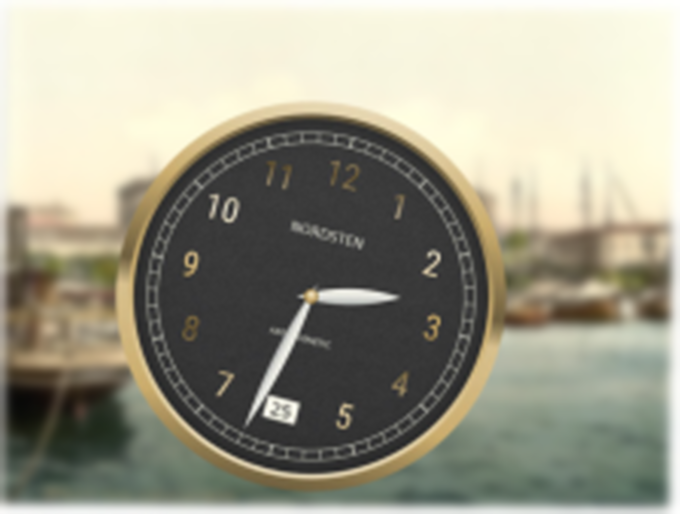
2:32
